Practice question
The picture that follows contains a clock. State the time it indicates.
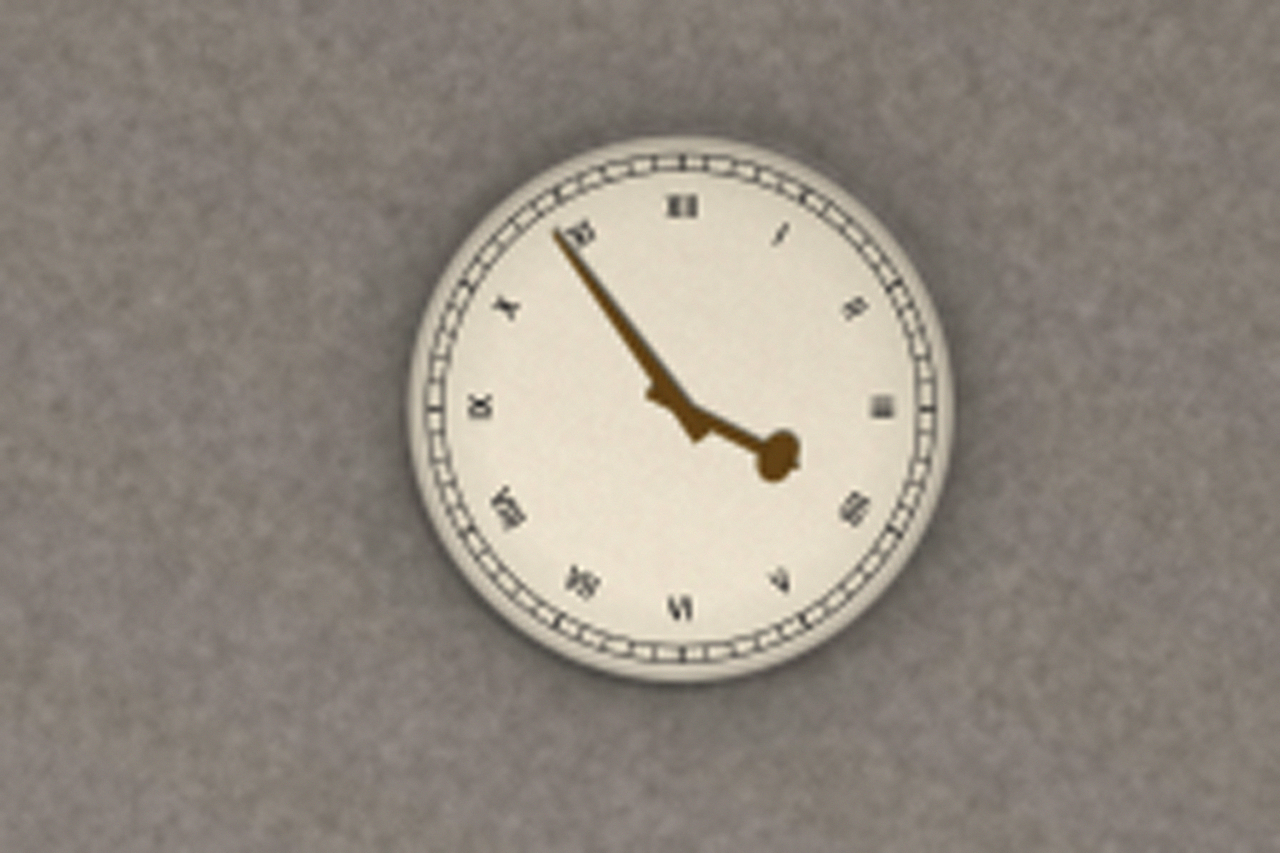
3:54
